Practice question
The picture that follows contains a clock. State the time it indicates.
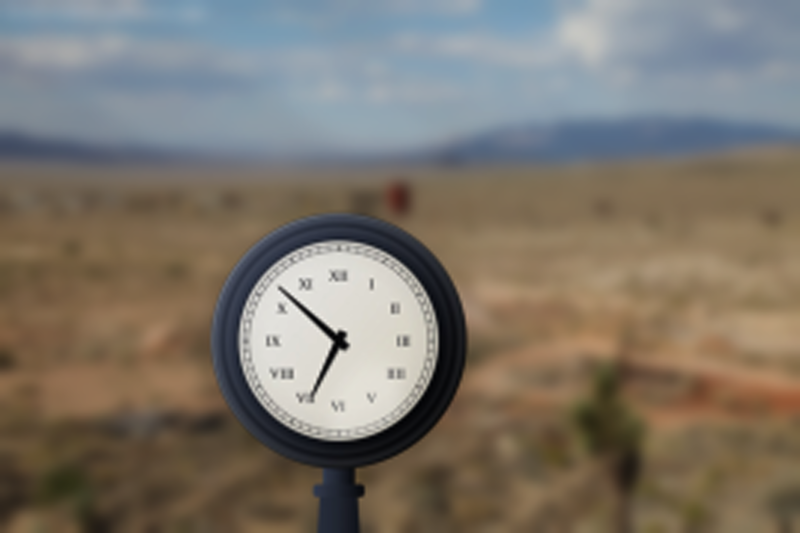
6:52
